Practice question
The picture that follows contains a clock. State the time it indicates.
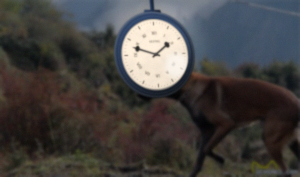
1:48
